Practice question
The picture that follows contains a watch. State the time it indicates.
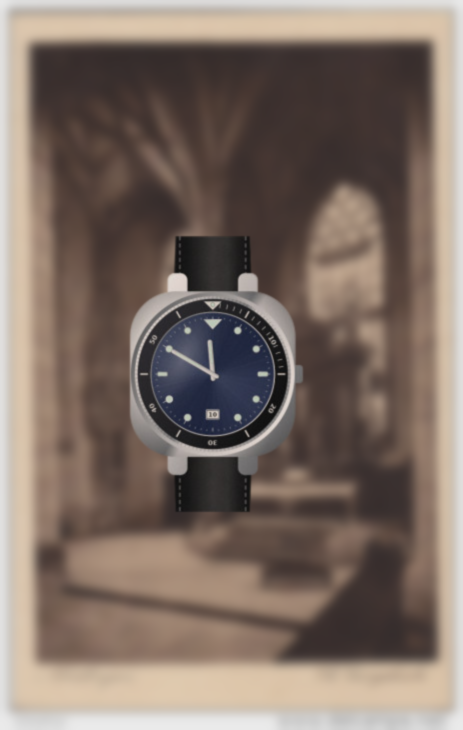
11:50
